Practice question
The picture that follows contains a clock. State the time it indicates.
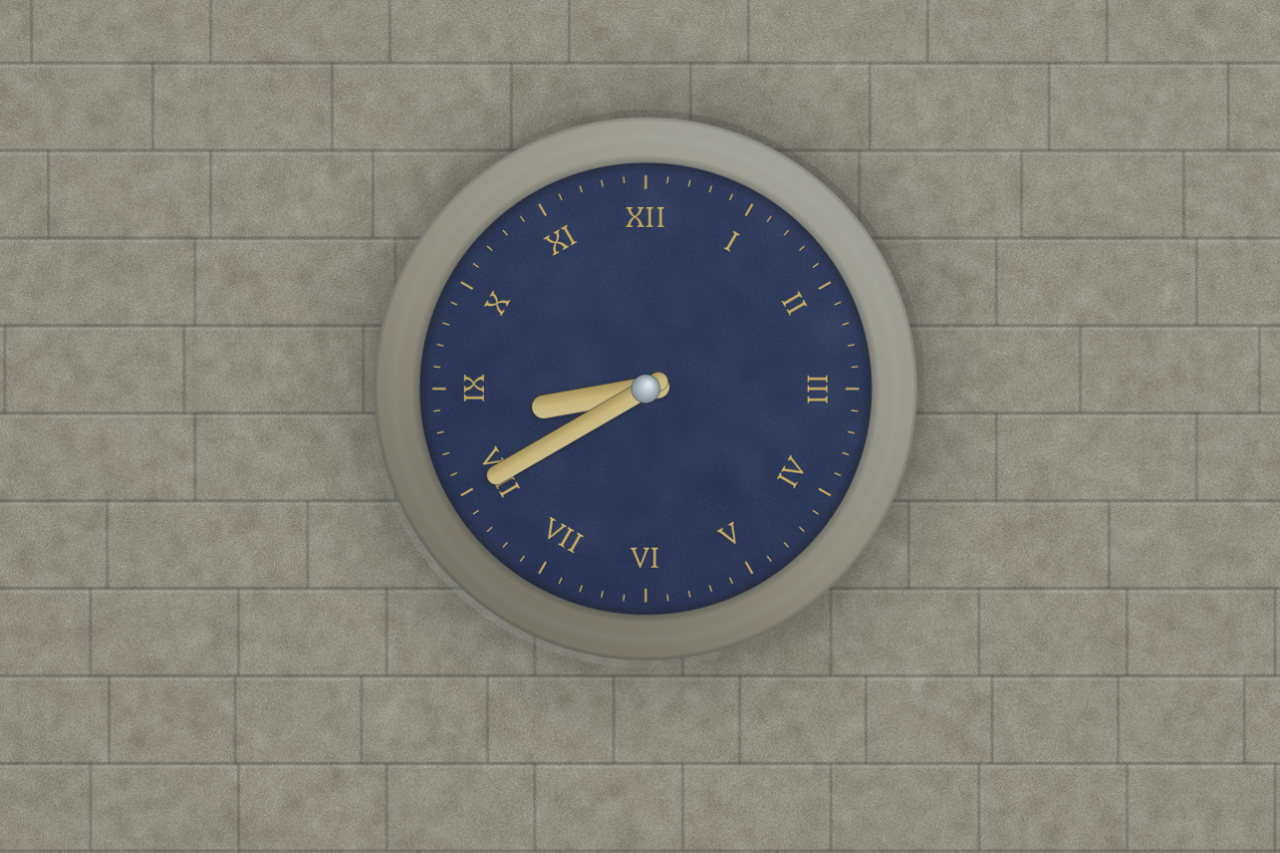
8:40
